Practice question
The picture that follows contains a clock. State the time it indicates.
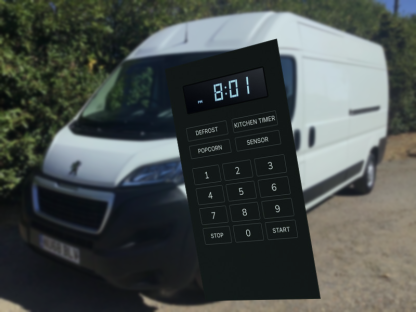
8:01
